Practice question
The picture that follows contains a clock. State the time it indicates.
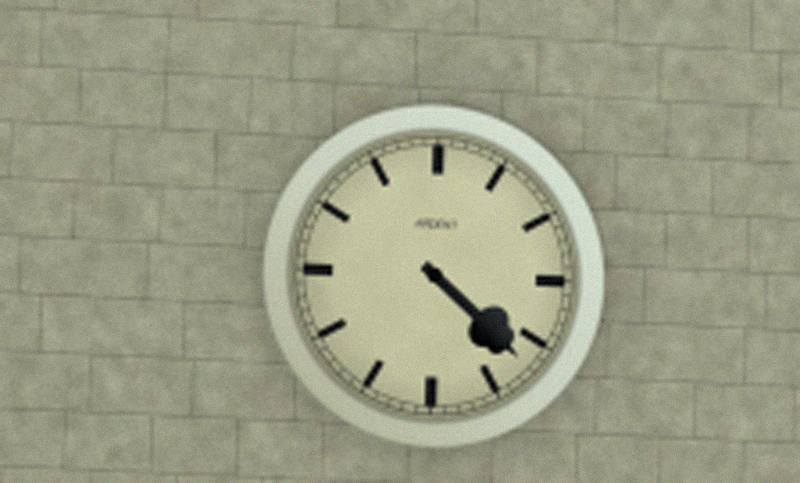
4:22
